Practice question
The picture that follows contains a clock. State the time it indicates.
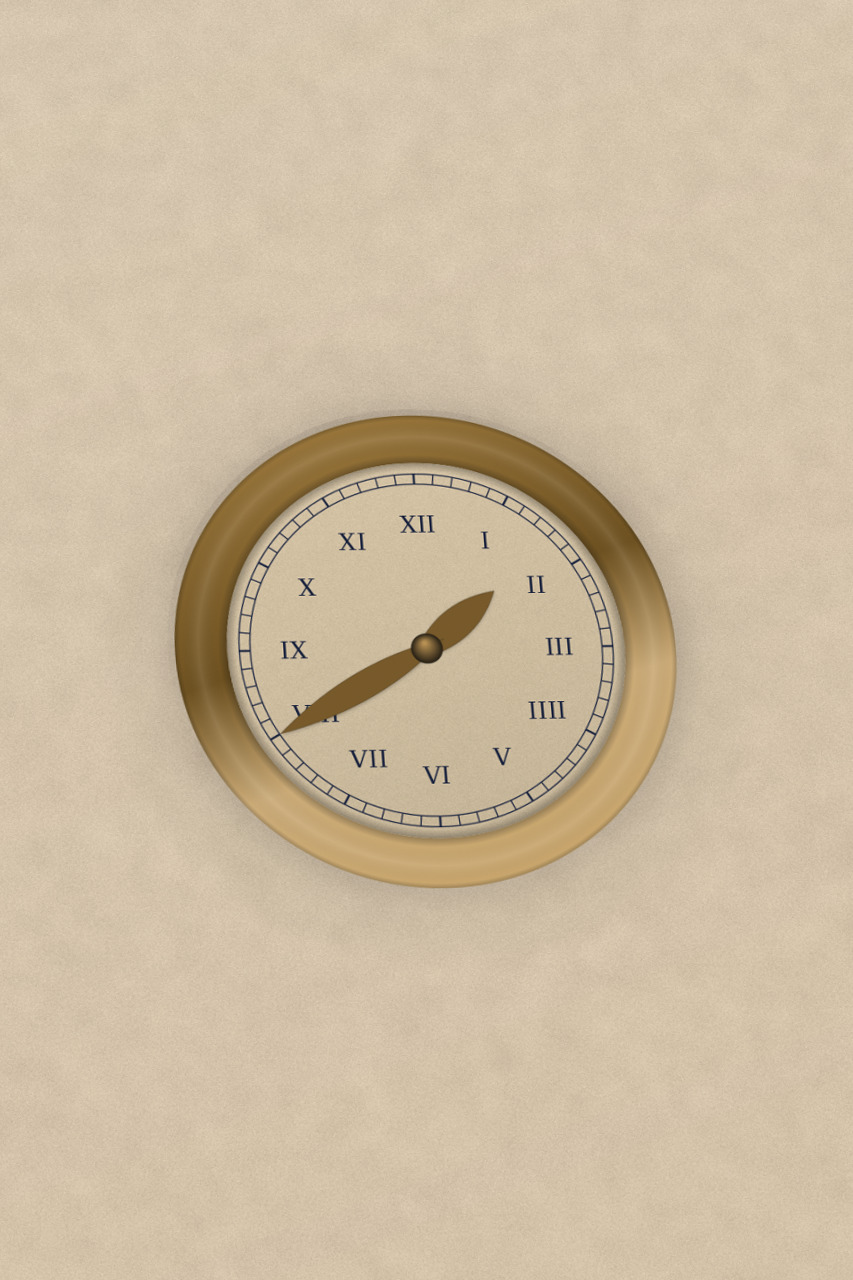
1:40
